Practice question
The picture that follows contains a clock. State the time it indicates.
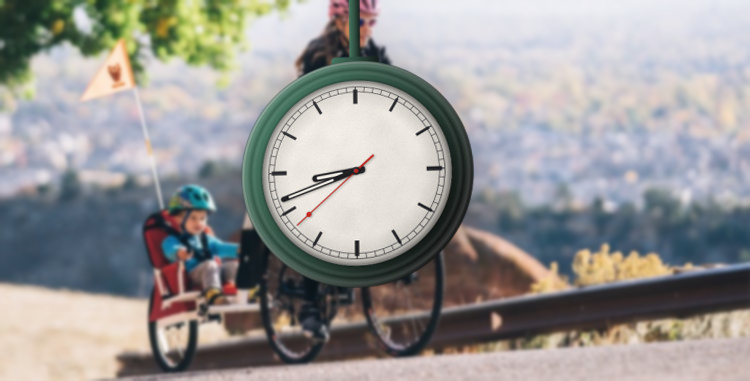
8:41:38
